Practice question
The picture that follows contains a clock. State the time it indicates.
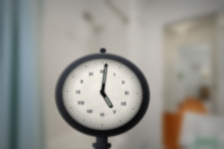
5:01
